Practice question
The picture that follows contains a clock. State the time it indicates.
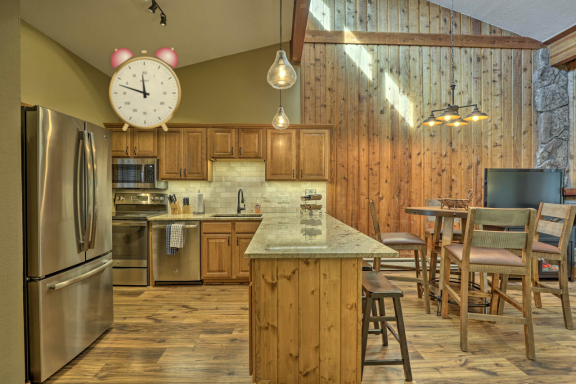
11:48
